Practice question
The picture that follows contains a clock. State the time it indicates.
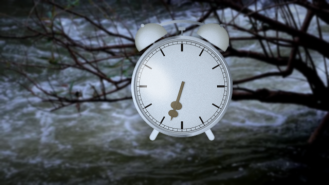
6:33
